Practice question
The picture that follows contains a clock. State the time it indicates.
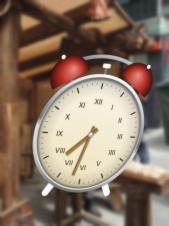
7:32
